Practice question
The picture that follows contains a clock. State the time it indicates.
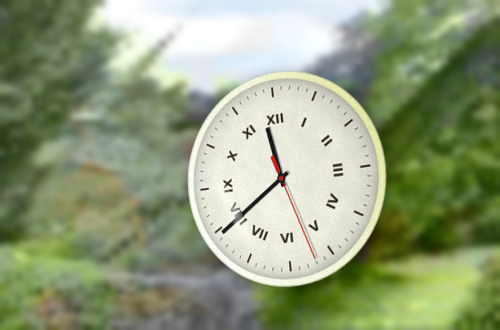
11:39:27
